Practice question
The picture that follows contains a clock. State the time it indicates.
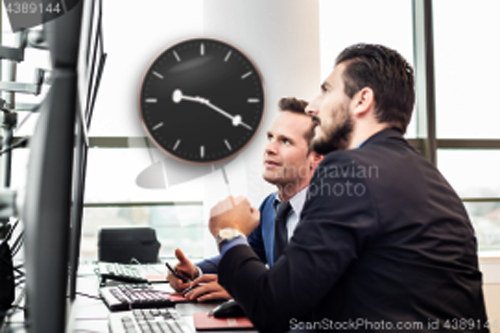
9:20
